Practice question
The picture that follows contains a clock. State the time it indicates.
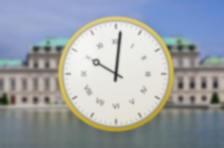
10:01
